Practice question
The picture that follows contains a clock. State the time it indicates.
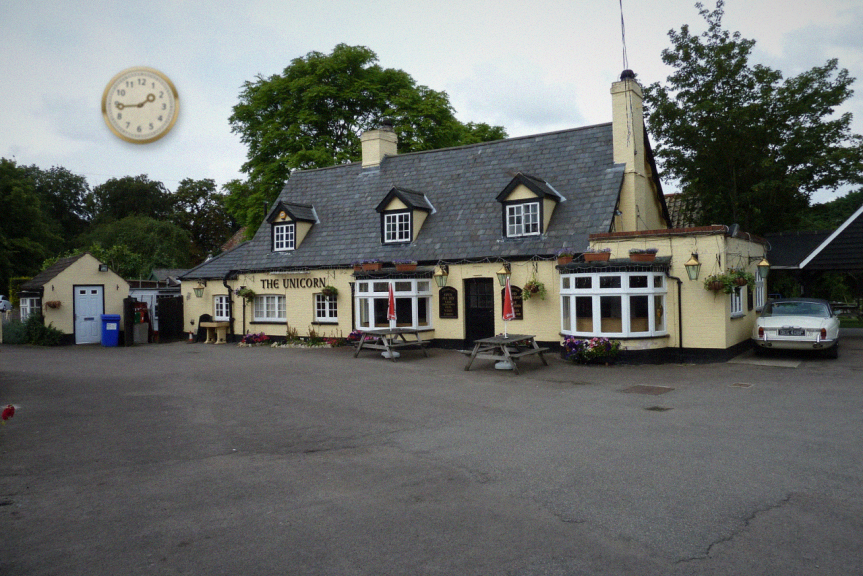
1:44
